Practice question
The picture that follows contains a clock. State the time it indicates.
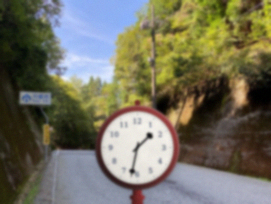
1:32
